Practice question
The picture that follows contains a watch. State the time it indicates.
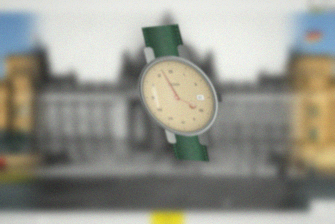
3:57
